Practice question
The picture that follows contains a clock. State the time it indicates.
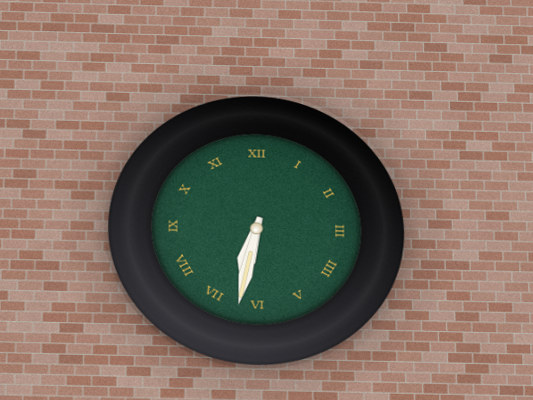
6:32
